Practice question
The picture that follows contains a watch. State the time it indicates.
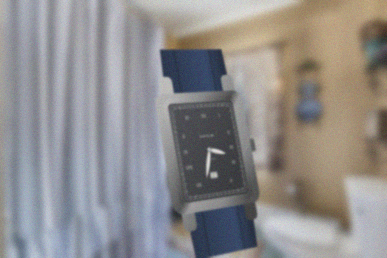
3:33
